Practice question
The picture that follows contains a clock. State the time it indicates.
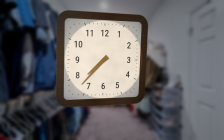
7:37
